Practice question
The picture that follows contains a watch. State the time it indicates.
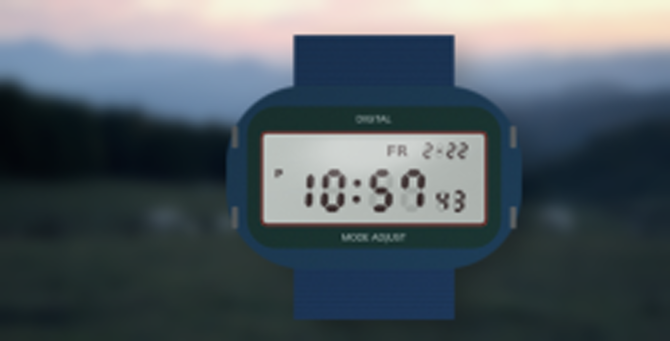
10:57:43
